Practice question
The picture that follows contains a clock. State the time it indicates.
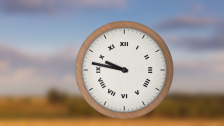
9:47
